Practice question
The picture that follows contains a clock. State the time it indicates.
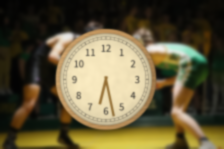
6:28
